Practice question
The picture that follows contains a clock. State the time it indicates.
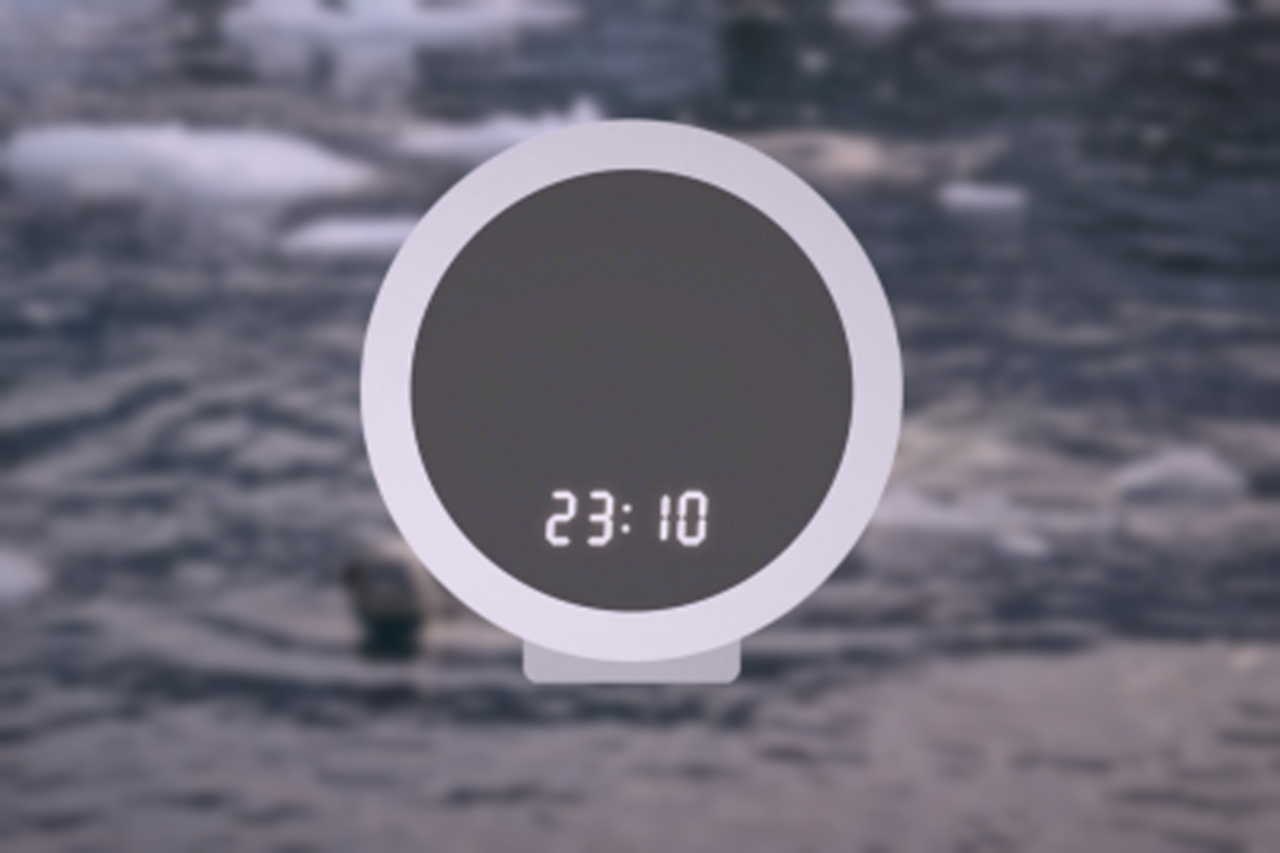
23:10
